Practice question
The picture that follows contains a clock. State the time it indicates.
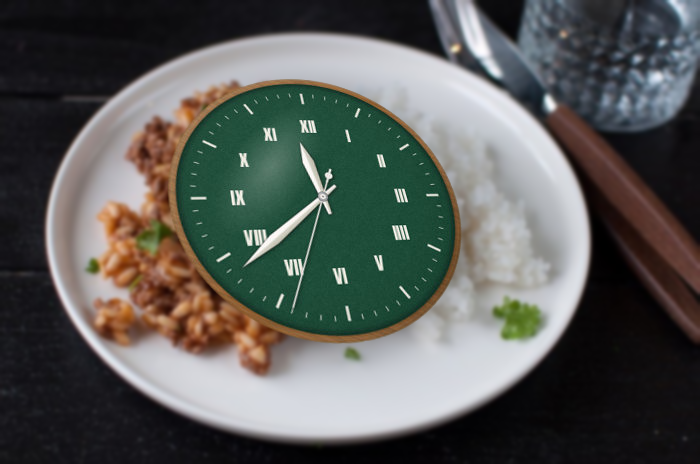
11:38:34
